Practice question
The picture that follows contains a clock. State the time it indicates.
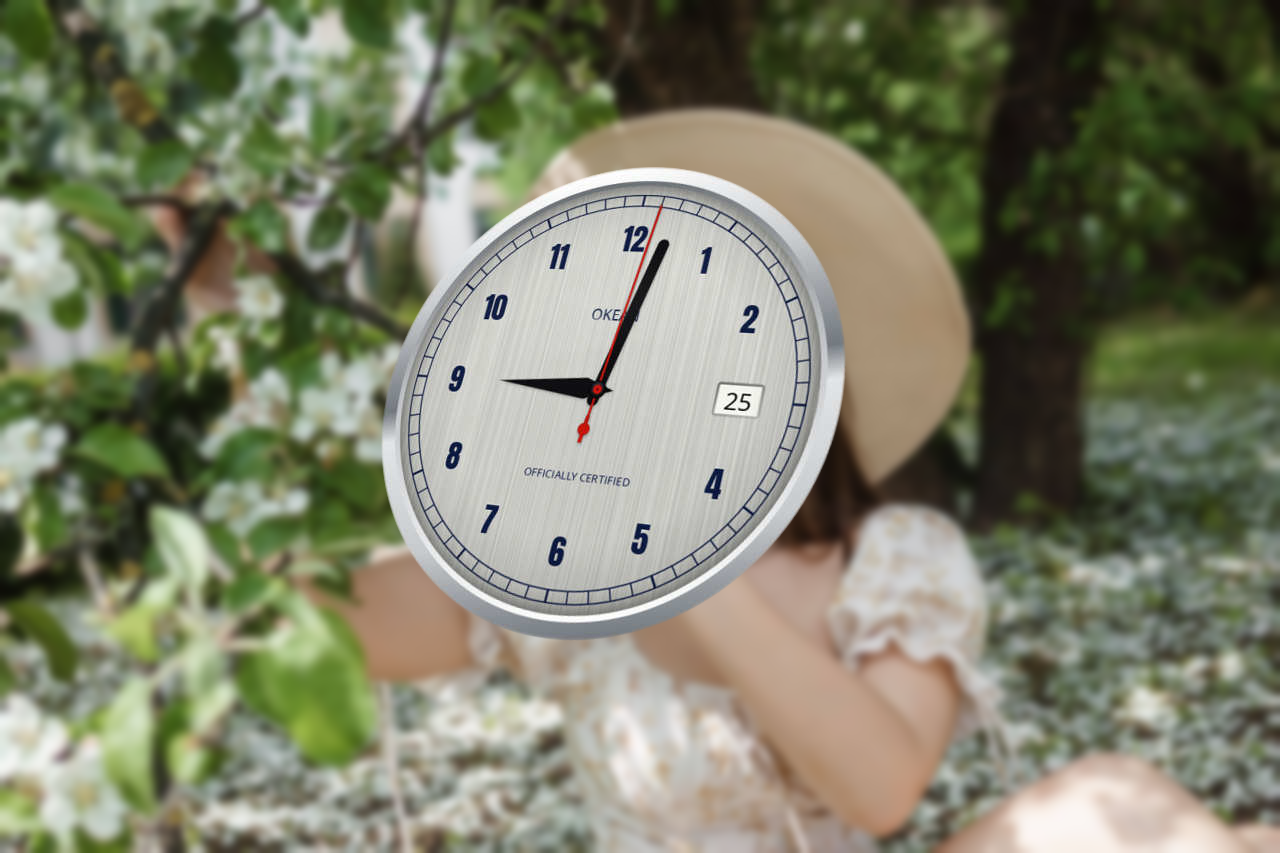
9:02:01
